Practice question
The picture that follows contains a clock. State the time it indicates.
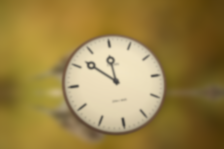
11:52
